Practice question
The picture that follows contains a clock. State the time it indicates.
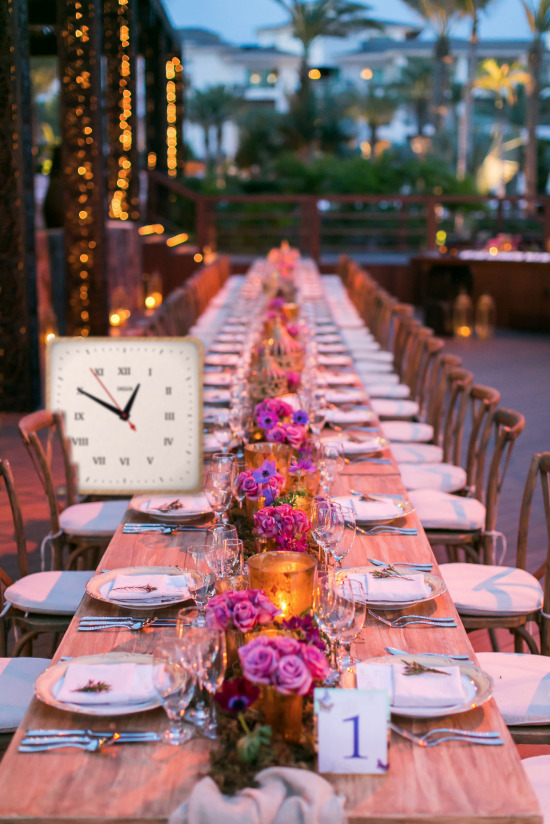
12:49:54
